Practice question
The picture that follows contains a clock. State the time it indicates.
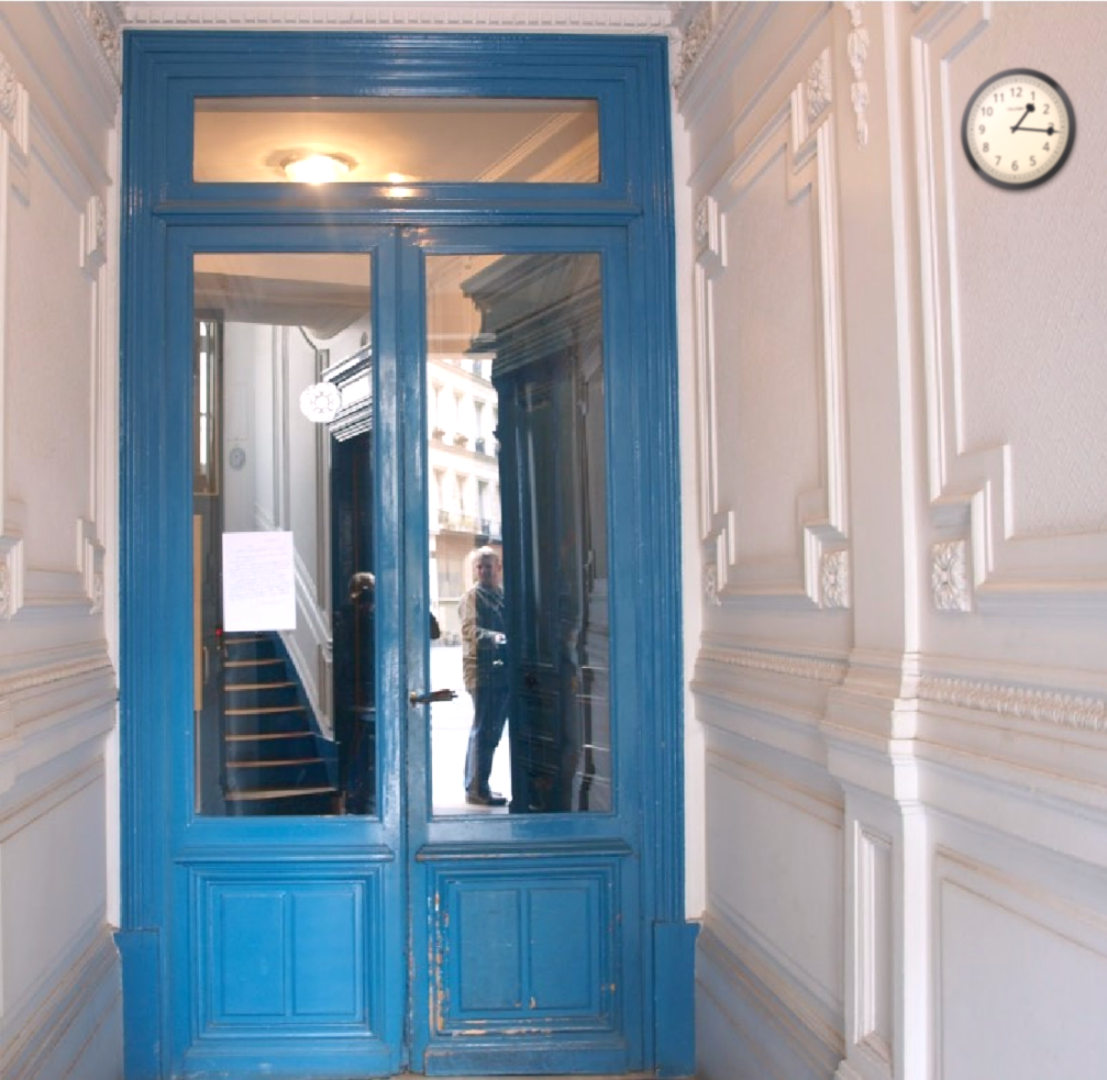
1:16
